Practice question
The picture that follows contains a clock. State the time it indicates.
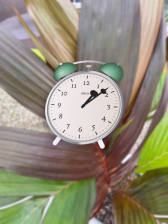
1:08
